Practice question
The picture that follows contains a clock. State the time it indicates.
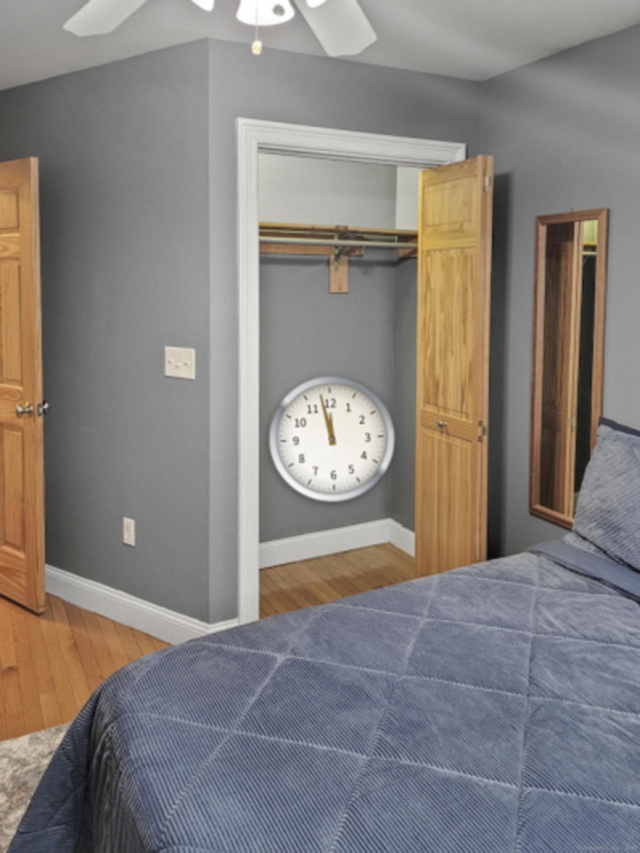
11:58
